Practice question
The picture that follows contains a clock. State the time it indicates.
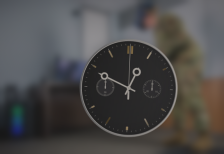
12:49
